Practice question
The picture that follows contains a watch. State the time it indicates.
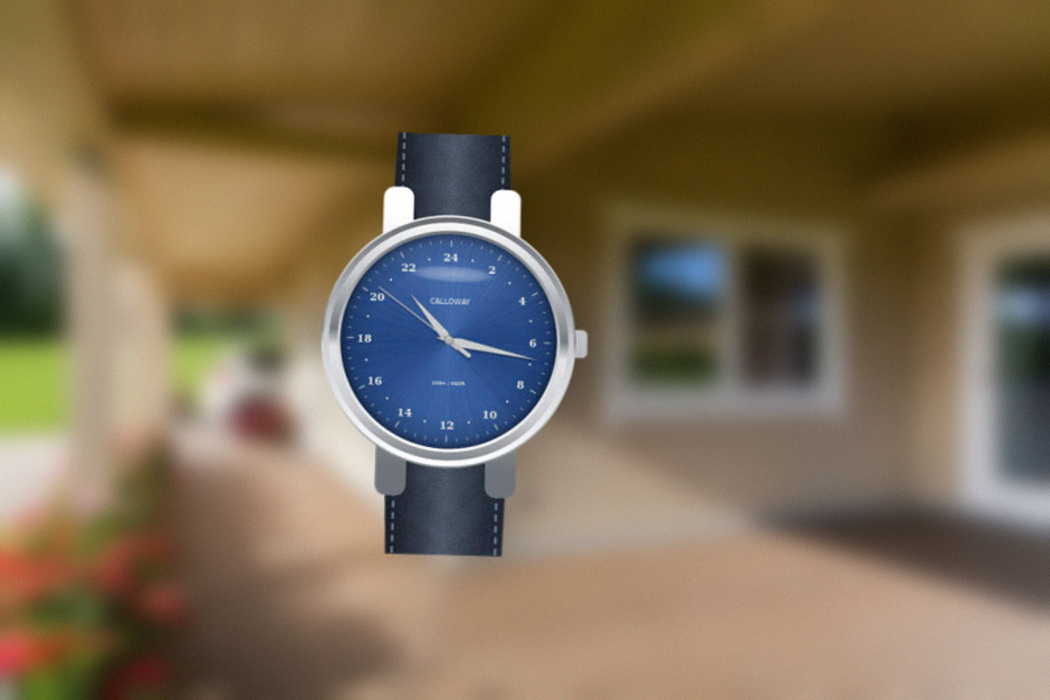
21:16:51
